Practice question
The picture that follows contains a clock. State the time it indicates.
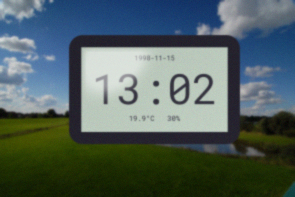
13:02
